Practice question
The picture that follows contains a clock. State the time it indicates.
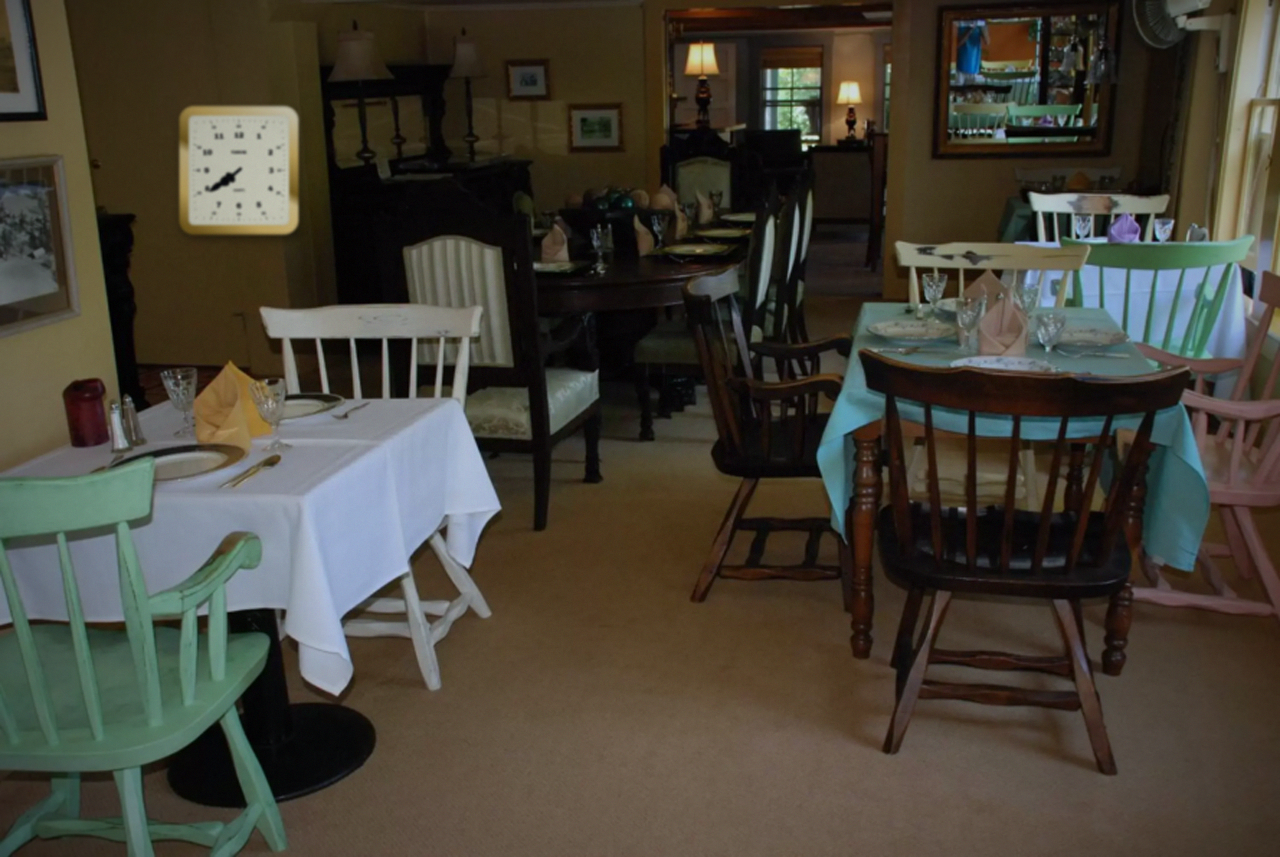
7:39
